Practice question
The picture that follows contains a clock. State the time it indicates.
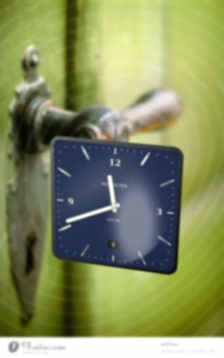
11:41
